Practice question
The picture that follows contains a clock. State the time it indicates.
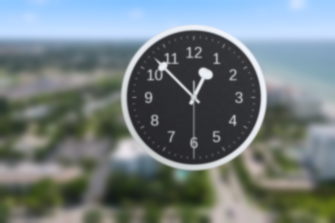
12:52:30
